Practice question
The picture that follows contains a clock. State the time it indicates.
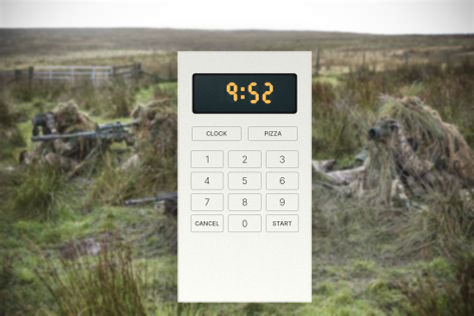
9:52
